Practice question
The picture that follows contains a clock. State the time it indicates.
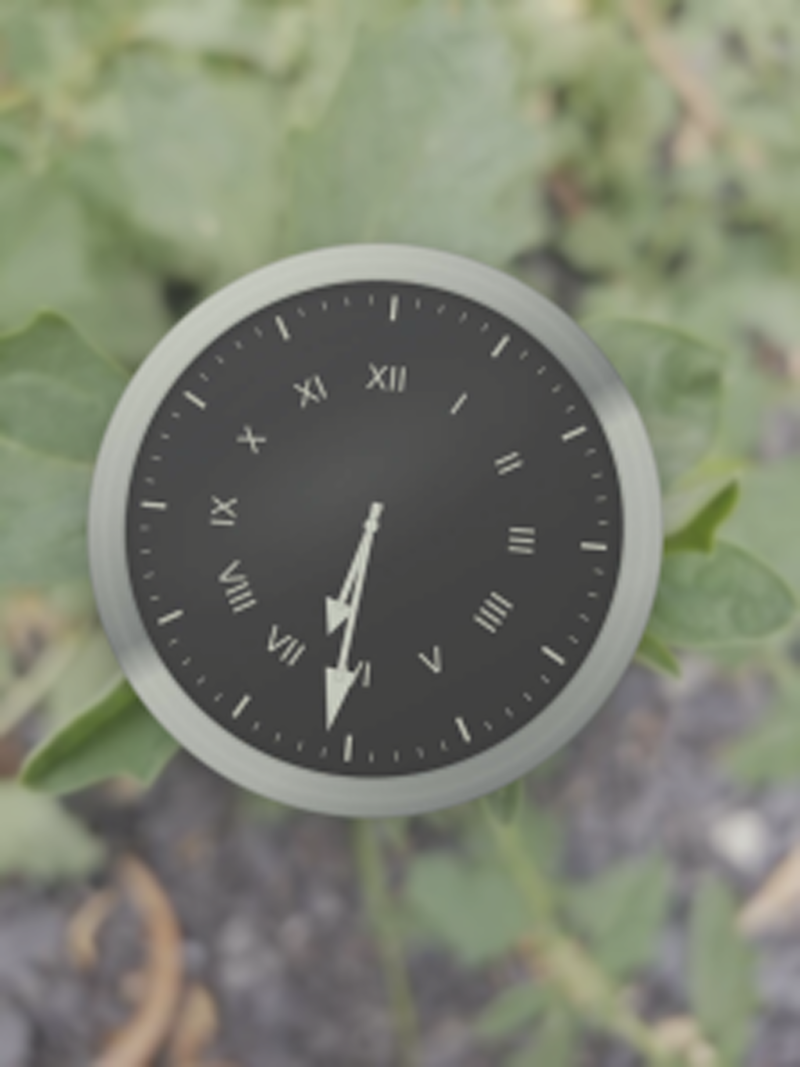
6:31
